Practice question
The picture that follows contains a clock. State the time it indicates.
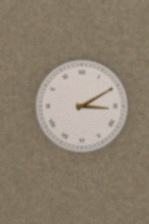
3:10
